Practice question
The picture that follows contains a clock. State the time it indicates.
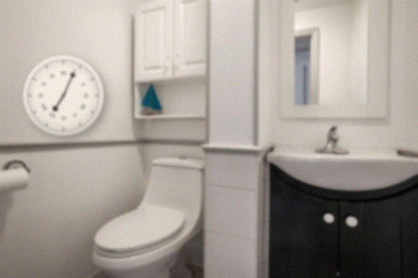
7:04
